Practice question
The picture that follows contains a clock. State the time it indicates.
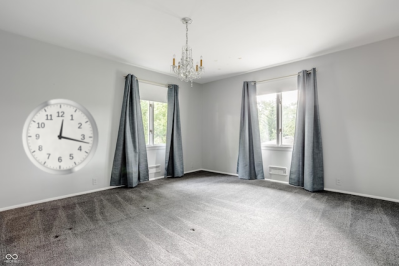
12:17
